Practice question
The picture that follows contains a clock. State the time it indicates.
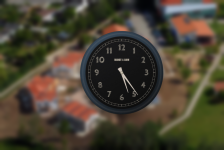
5:24
